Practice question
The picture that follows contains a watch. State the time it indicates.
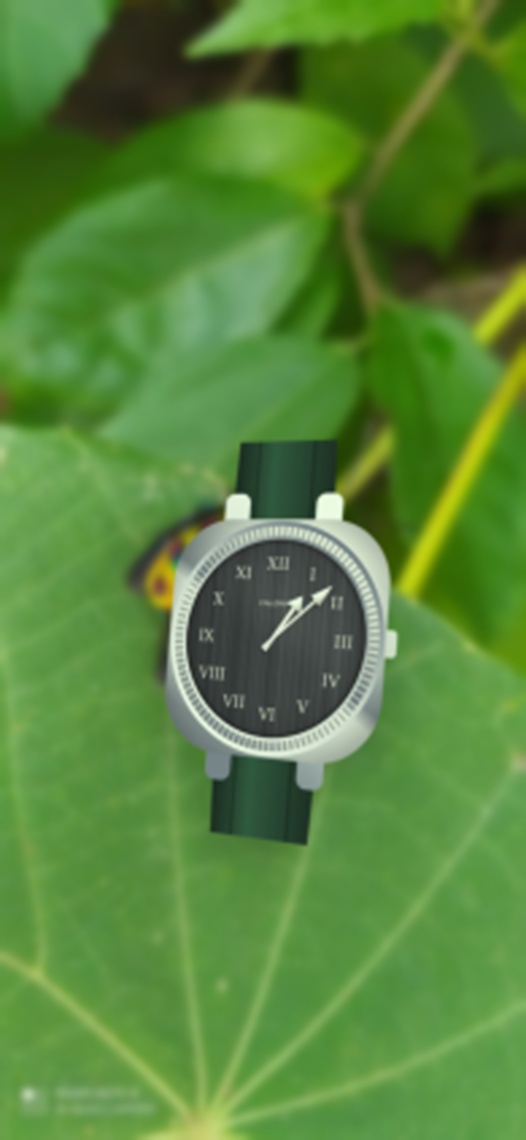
1:08
